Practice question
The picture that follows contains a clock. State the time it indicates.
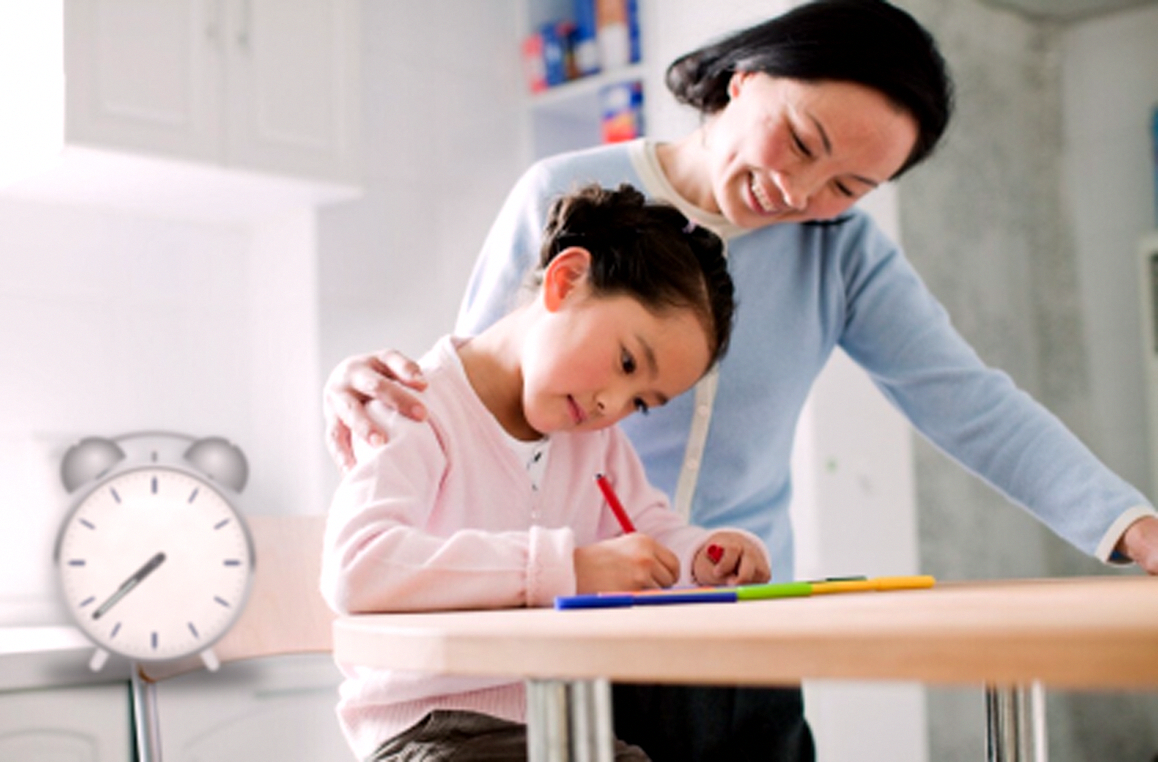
7:38
